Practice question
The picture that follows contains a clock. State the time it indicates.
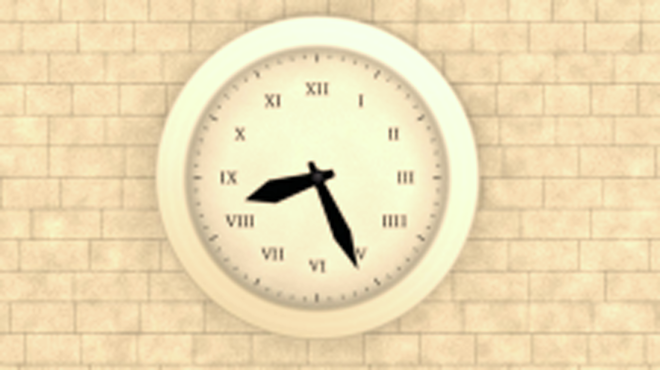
8:26
